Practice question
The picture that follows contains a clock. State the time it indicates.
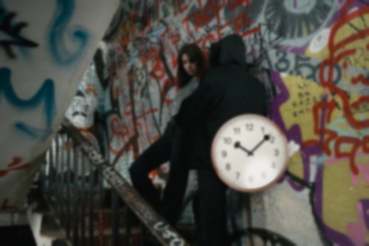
10:08
